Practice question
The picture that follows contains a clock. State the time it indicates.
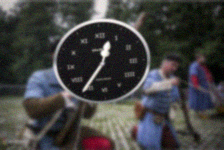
12:36
